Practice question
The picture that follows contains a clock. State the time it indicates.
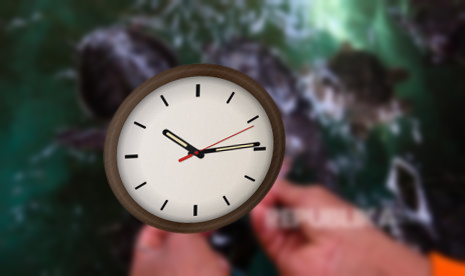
10:14:11
